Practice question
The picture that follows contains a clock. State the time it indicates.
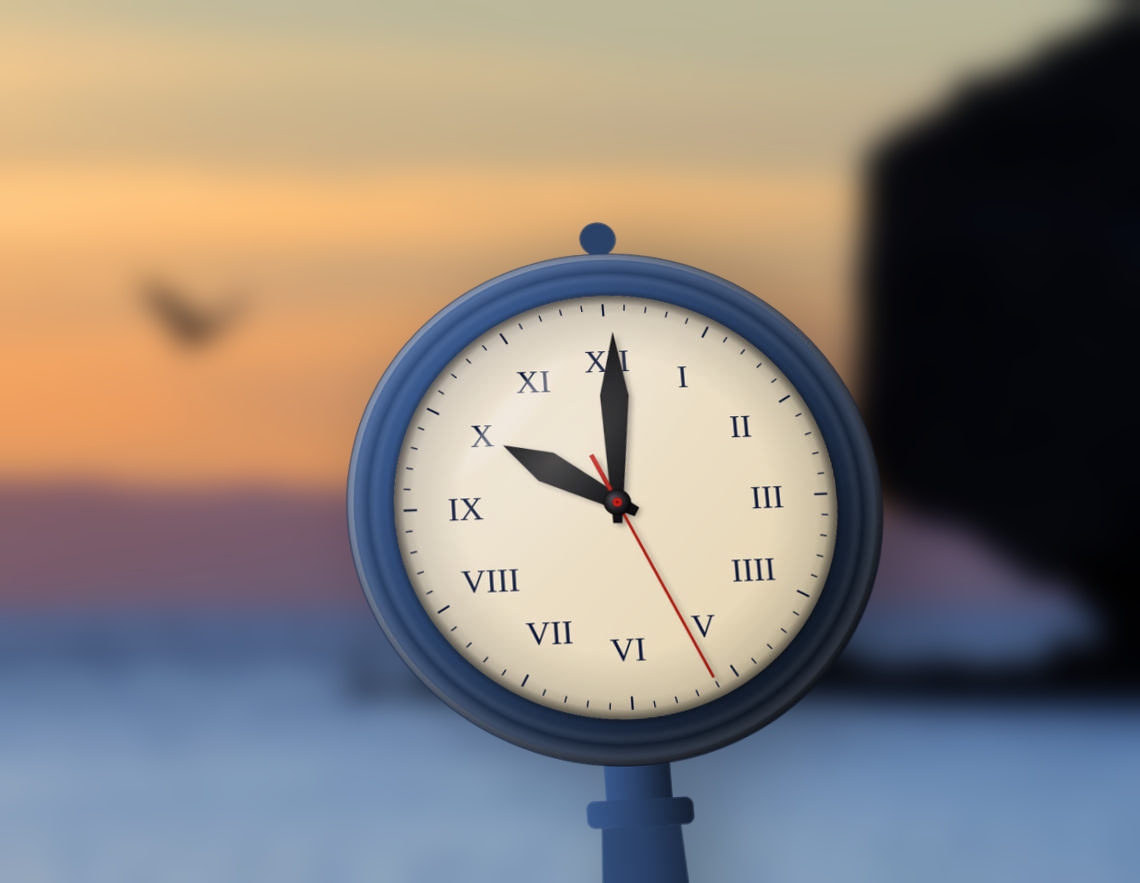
10:00:26
